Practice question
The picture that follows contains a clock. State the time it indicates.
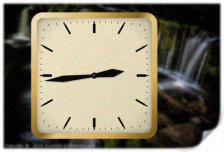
2:44
